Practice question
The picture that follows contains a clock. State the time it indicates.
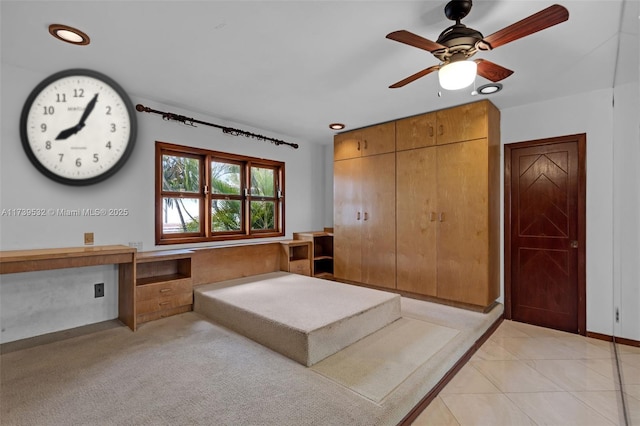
8:05
